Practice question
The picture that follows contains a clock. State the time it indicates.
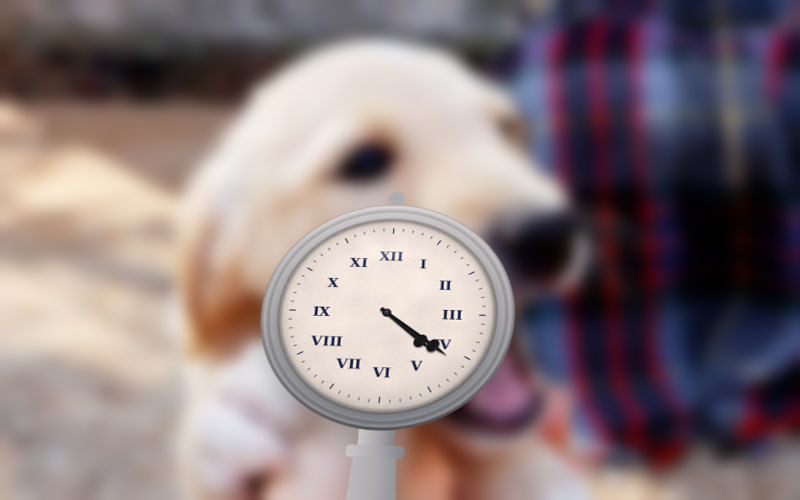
4:21
